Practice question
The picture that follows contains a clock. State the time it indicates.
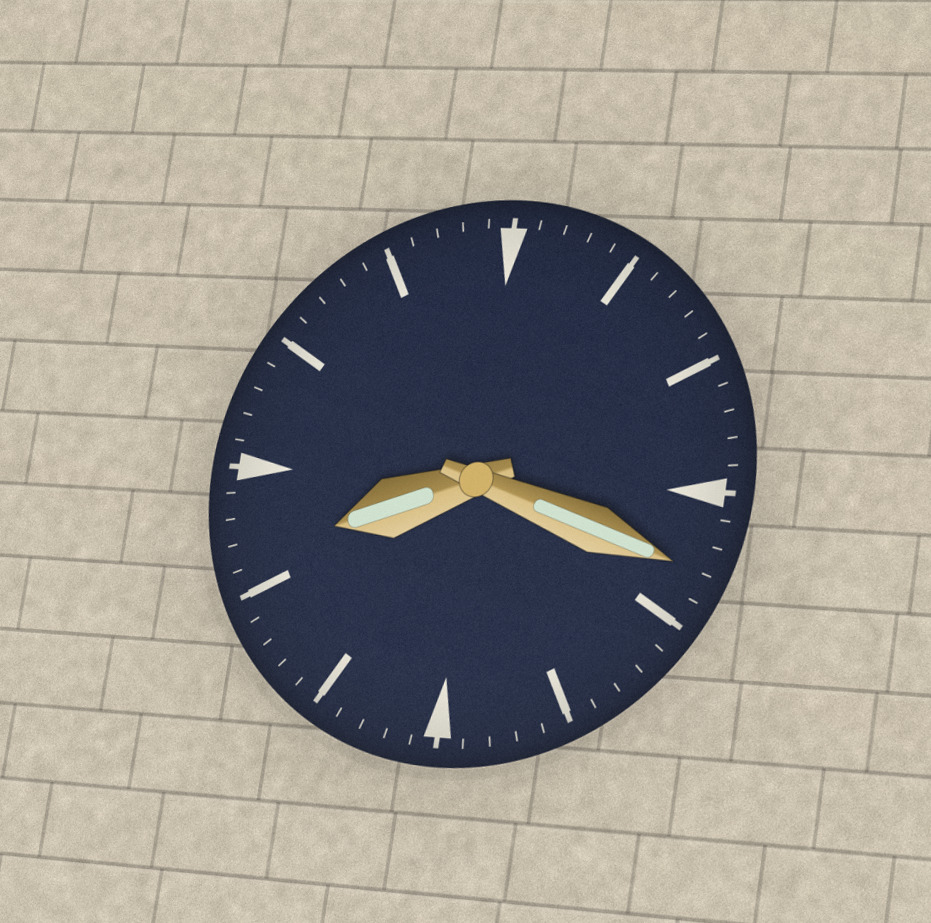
8:18
